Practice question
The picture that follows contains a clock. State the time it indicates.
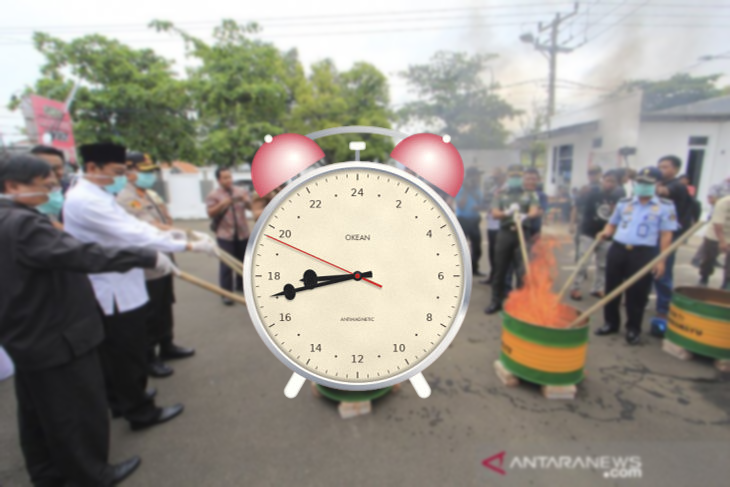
17:42:49
